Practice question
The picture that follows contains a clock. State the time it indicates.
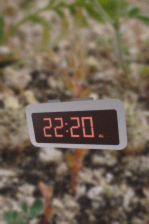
22:20
